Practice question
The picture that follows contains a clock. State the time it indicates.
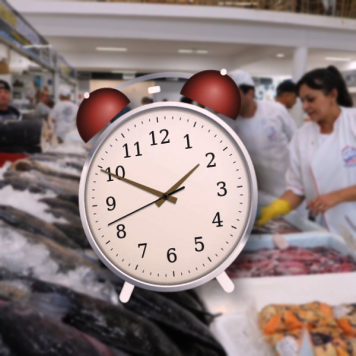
1:49:42
